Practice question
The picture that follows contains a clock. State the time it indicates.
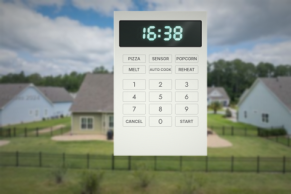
16:38
